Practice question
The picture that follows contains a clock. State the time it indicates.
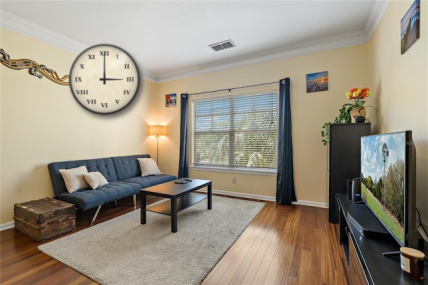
3:00
